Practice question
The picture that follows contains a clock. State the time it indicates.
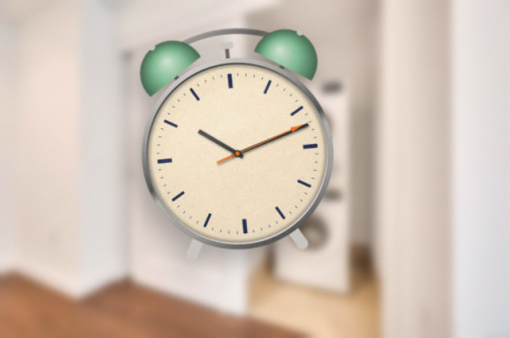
10:12:12
